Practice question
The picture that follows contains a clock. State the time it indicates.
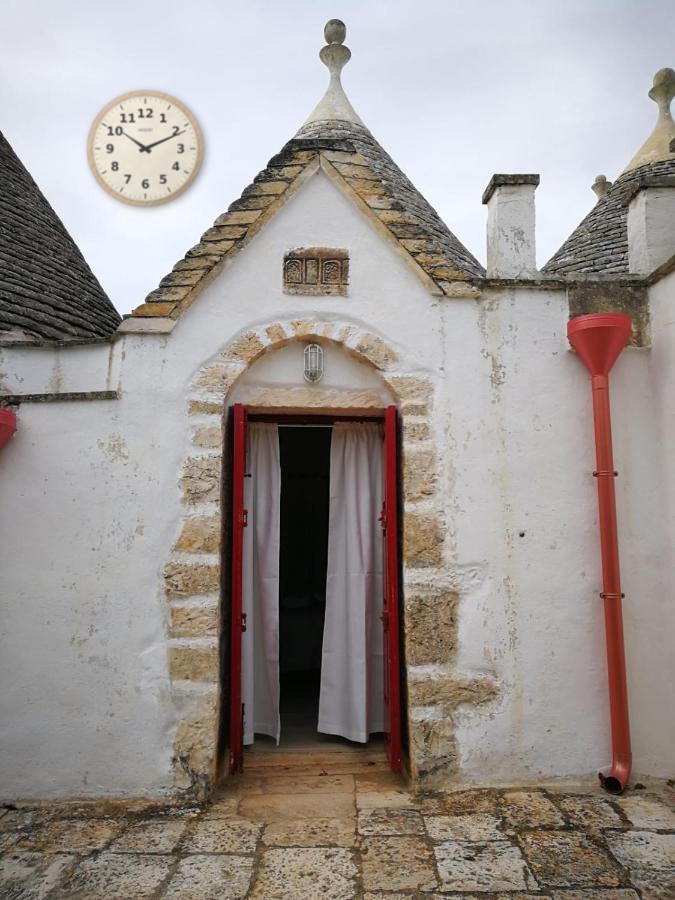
10:11
